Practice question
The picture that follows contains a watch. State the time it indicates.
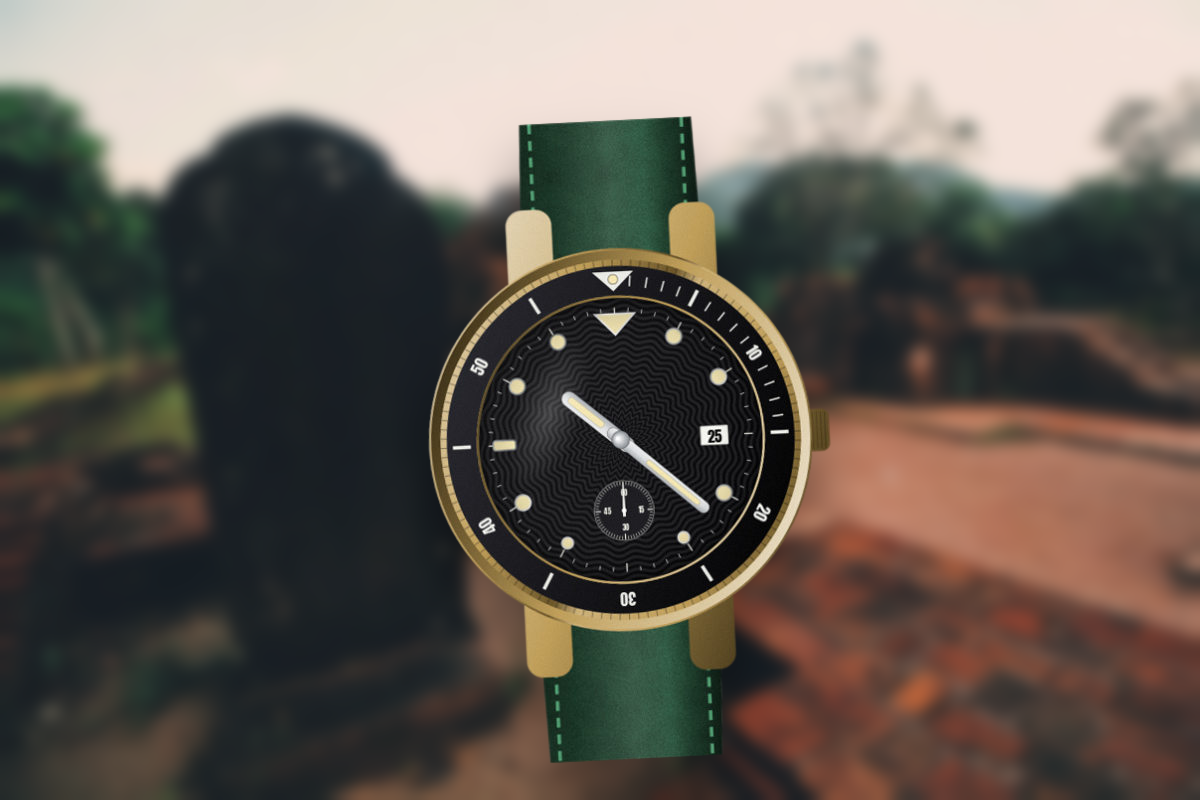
10:22
